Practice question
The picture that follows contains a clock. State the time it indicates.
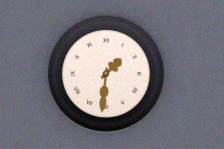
1:31
